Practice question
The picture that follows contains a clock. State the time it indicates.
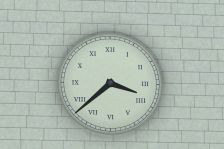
3:38
